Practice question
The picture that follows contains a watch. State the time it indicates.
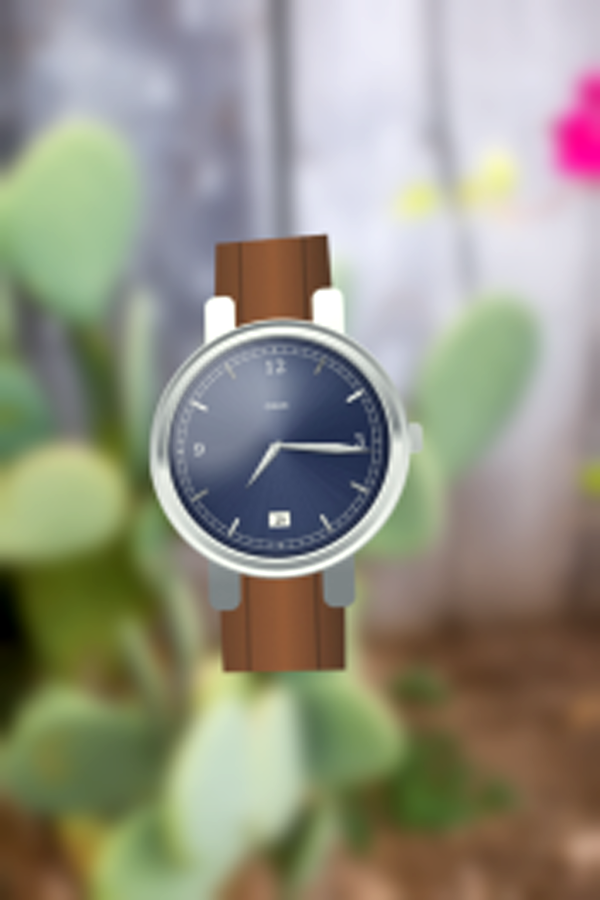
7:16
